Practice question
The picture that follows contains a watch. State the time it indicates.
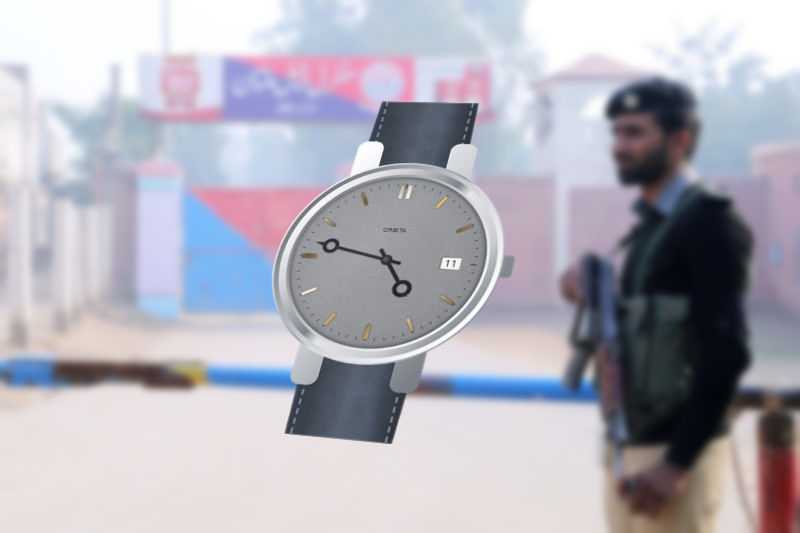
4:47
